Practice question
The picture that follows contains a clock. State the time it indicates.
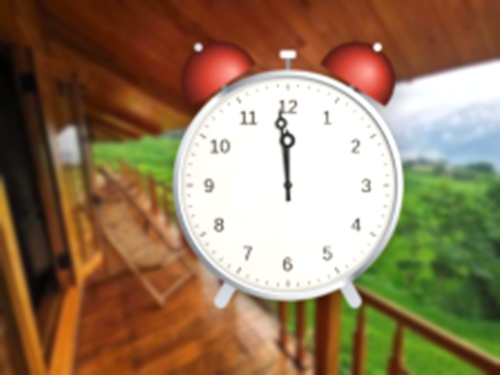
11:59
